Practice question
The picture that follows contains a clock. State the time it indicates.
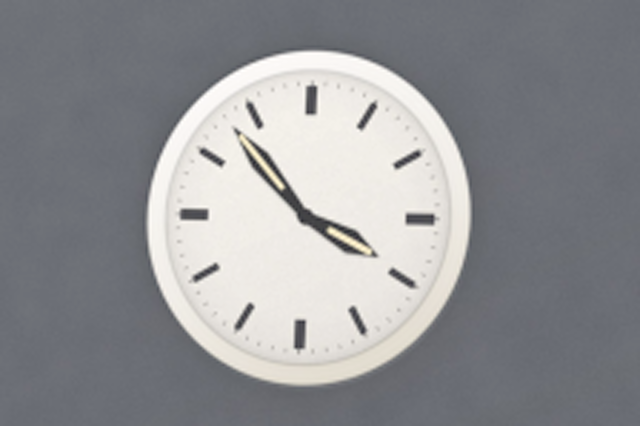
3:53
